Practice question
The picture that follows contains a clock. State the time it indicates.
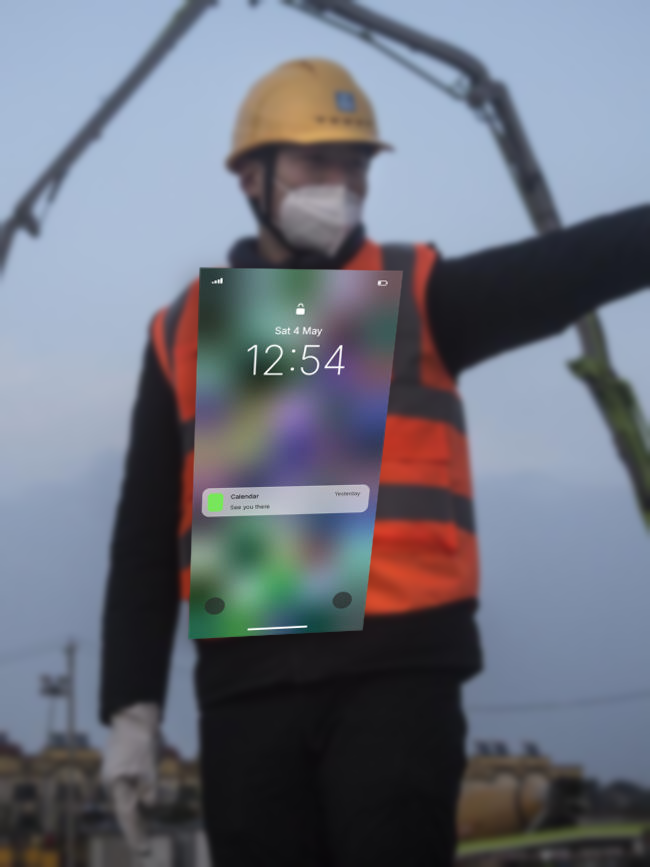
12:54
